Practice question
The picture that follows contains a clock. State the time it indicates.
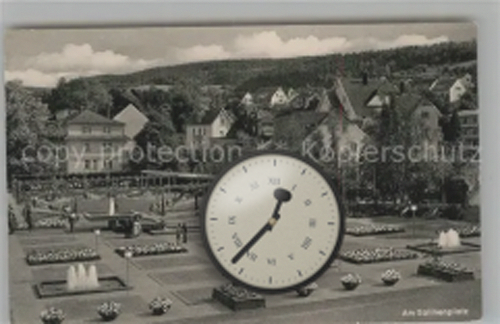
12:37
